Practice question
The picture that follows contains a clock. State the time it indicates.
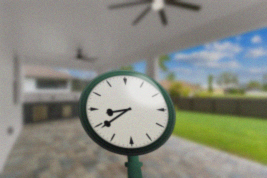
8:39
